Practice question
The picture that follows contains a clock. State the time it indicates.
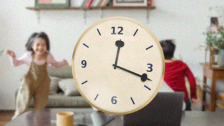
12:18
